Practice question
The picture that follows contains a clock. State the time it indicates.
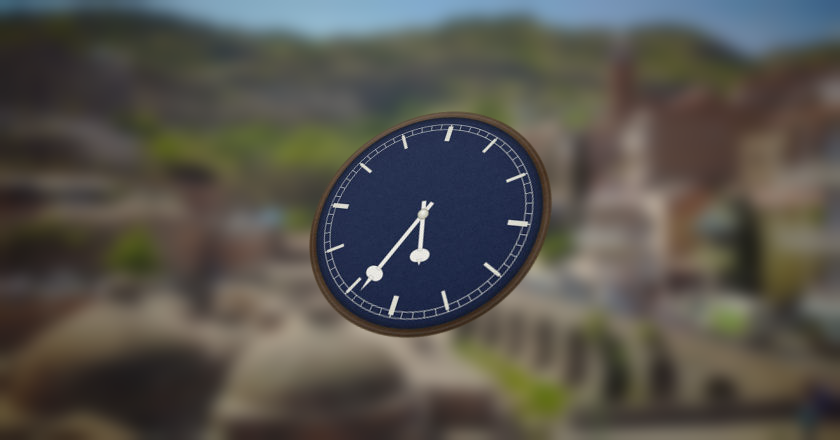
5:34
